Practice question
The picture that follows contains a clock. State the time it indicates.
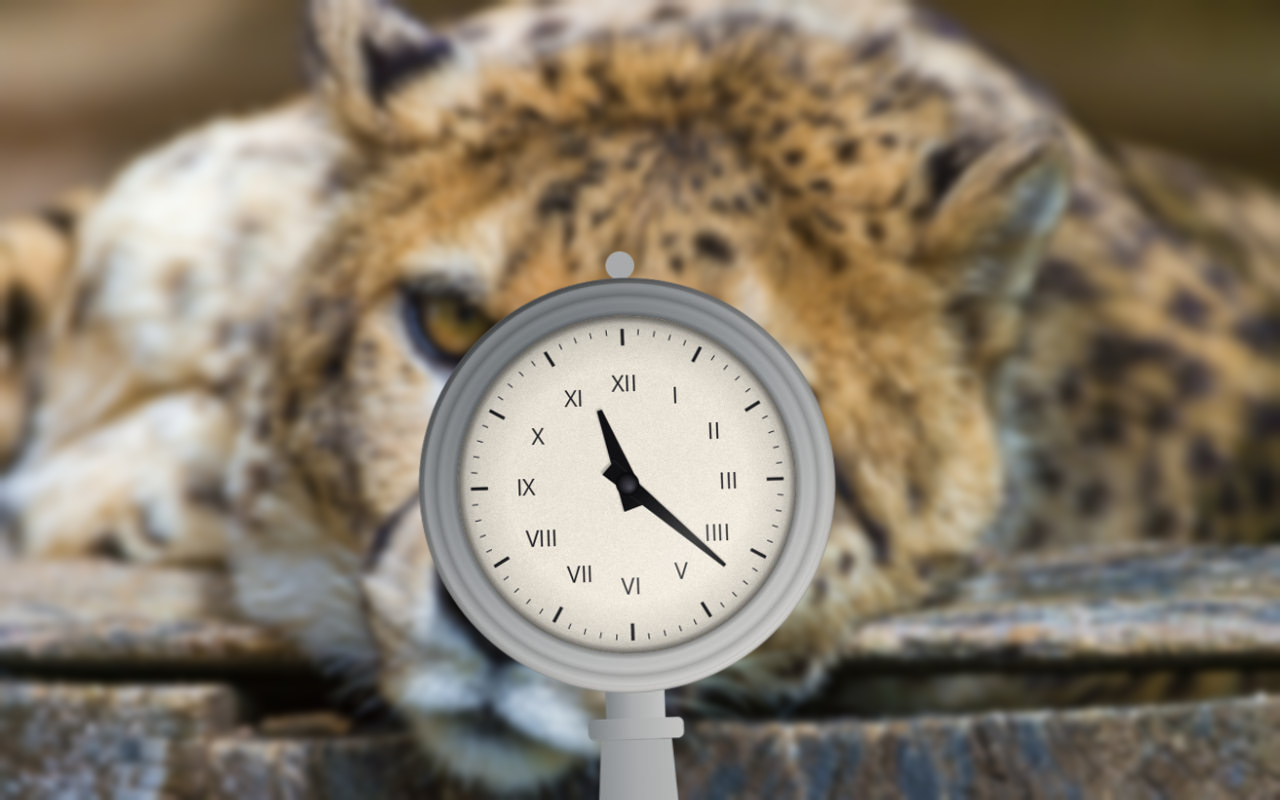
11:22
